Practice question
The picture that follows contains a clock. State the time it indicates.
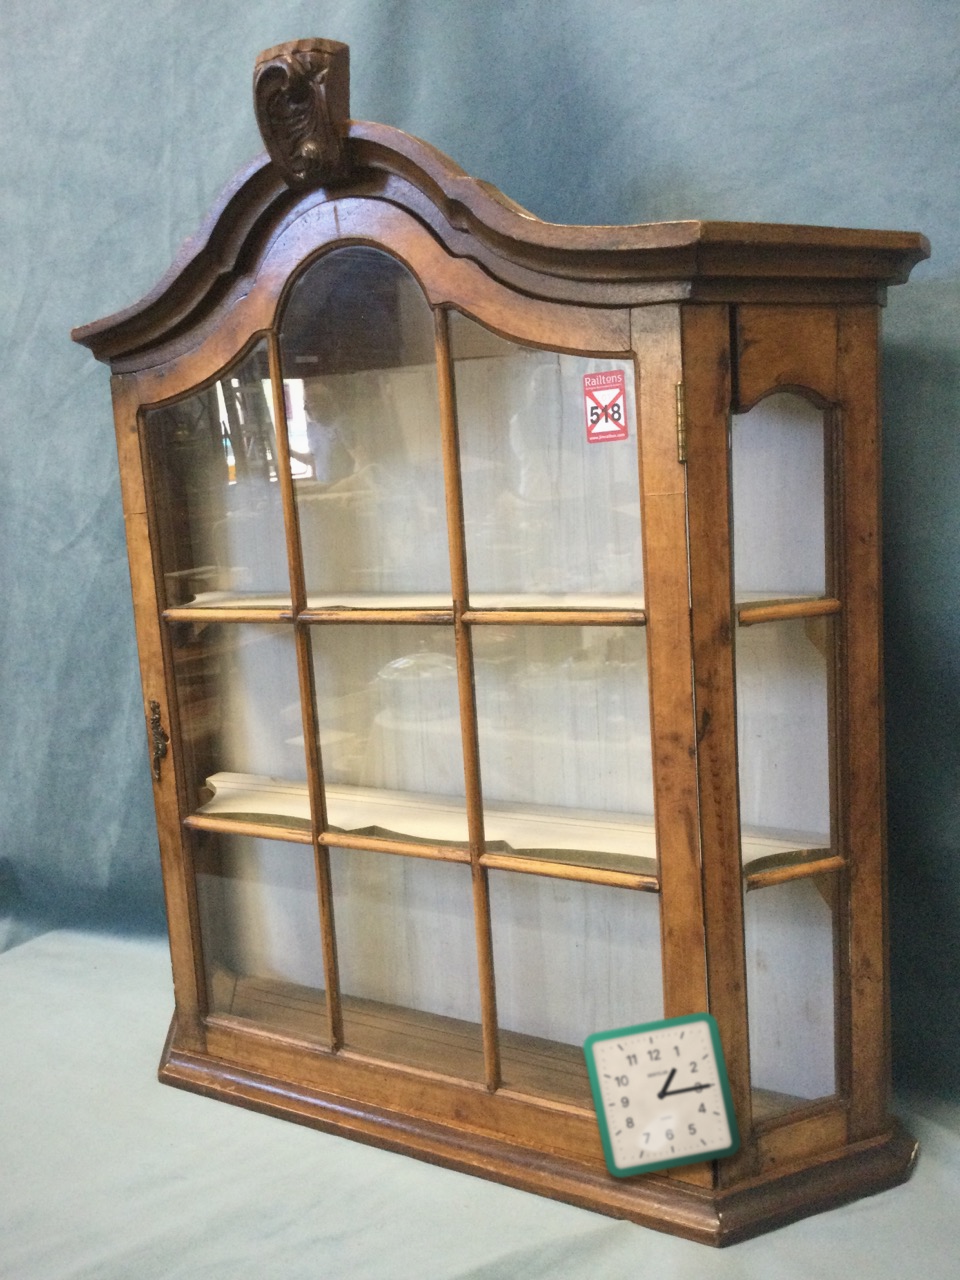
1:15
